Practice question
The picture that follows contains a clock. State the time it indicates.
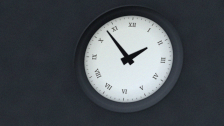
1:53
